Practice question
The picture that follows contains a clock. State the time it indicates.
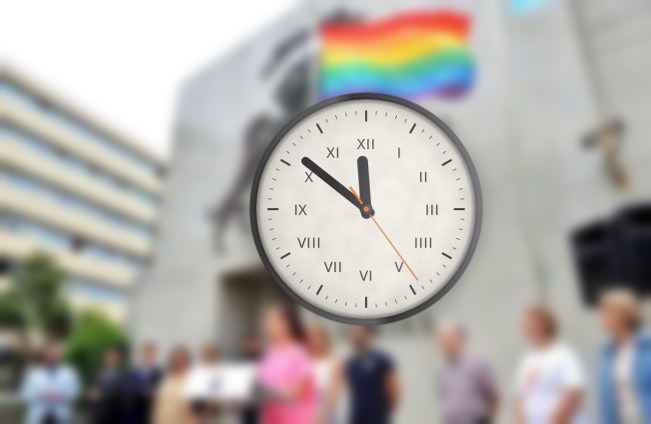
11:51:24
